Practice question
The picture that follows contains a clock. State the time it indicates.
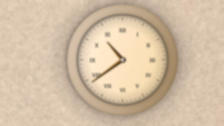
10:39
